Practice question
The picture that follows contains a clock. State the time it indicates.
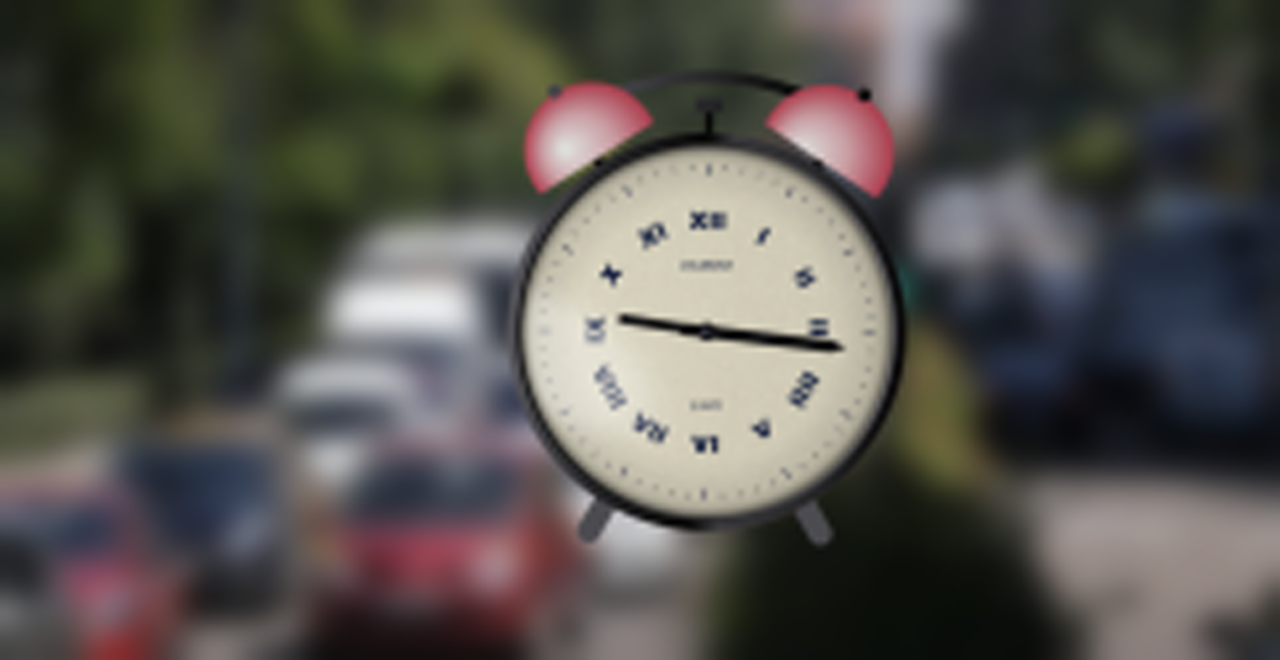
9:16
